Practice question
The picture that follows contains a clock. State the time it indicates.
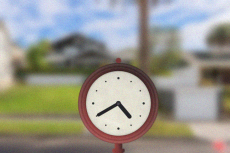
4:40
